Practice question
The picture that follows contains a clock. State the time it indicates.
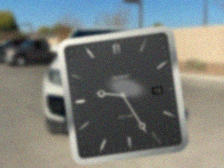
9:26
